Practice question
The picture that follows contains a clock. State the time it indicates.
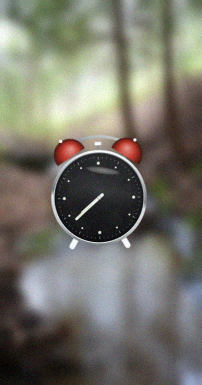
7:38
